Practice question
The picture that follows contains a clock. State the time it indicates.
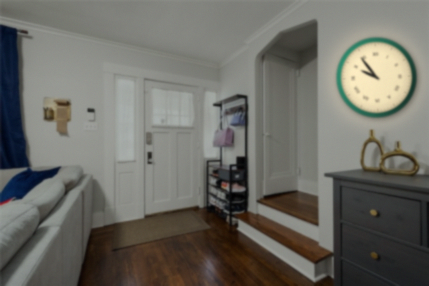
9:54
